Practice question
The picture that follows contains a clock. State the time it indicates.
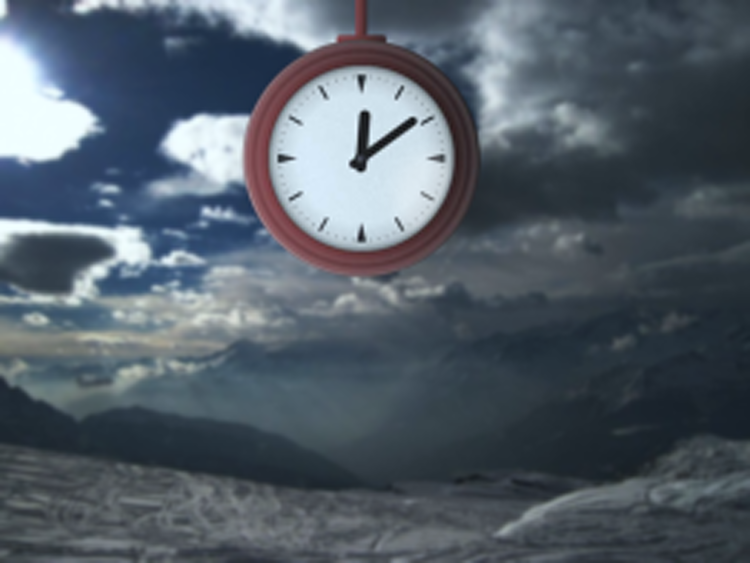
12:09
